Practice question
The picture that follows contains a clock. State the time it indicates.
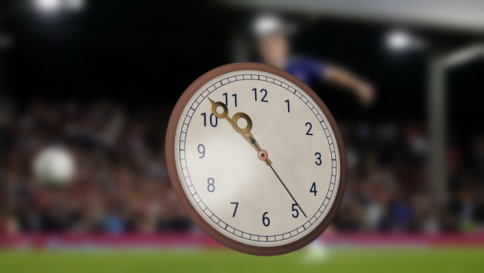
10:52:24
